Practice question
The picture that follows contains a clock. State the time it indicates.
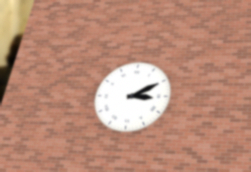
3:10
